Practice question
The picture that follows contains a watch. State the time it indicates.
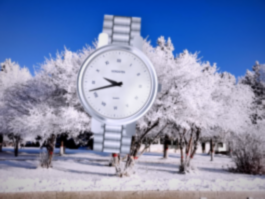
9:42
